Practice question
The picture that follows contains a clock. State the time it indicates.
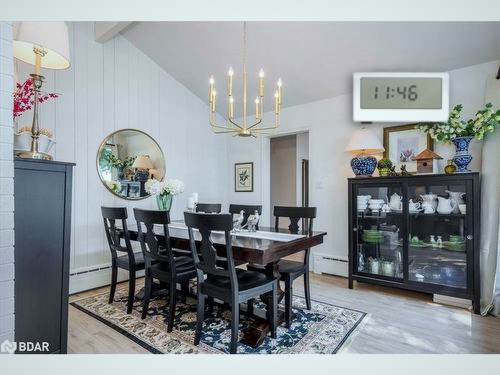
11:46
